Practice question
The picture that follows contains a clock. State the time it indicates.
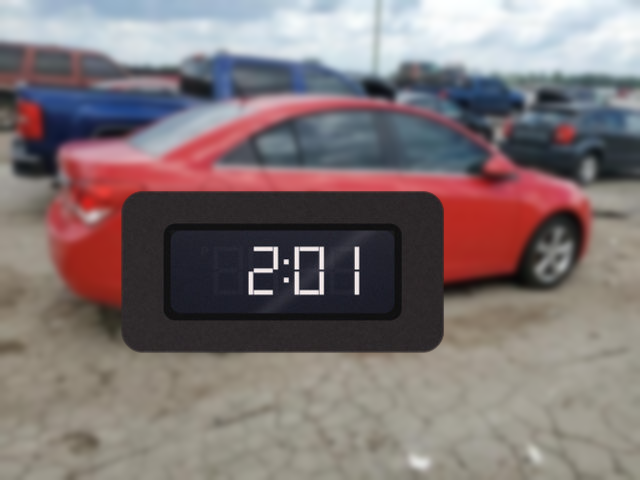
2:01
